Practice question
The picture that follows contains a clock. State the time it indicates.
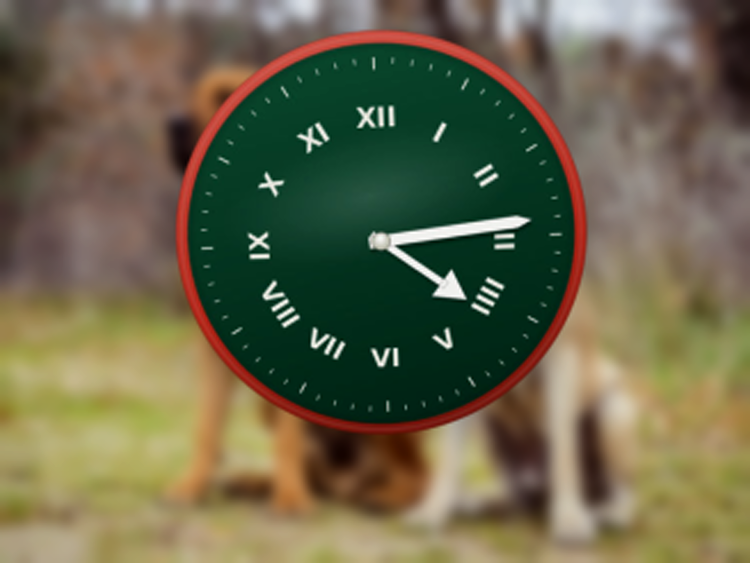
4:14
